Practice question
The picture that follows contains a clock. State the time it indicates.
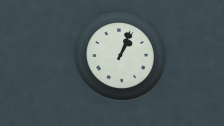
1:04
